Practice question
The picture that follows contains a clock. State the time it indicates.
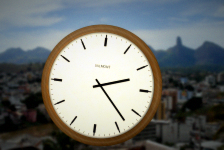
2:23
